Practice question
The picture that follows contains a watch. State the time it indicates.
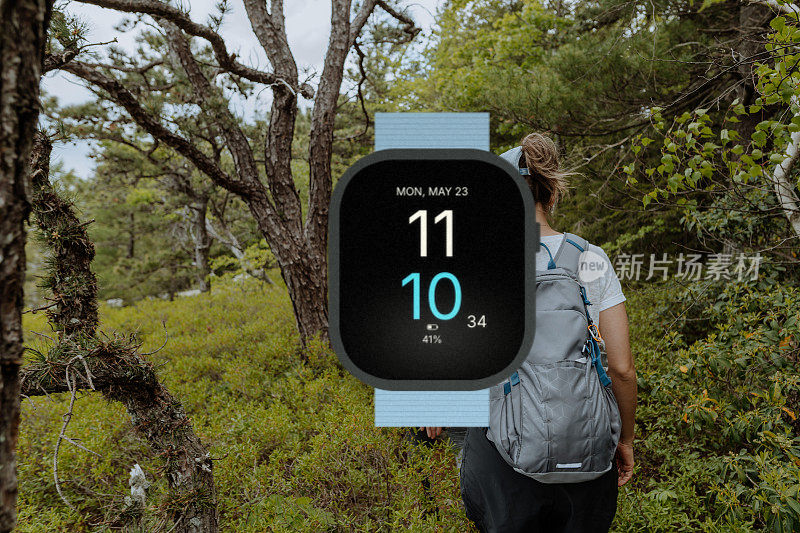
11:10:34
